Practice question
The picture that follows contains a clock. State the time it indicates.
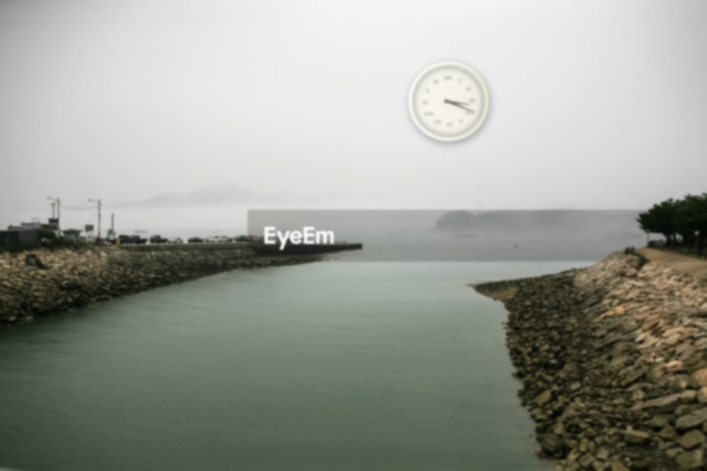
3:19
